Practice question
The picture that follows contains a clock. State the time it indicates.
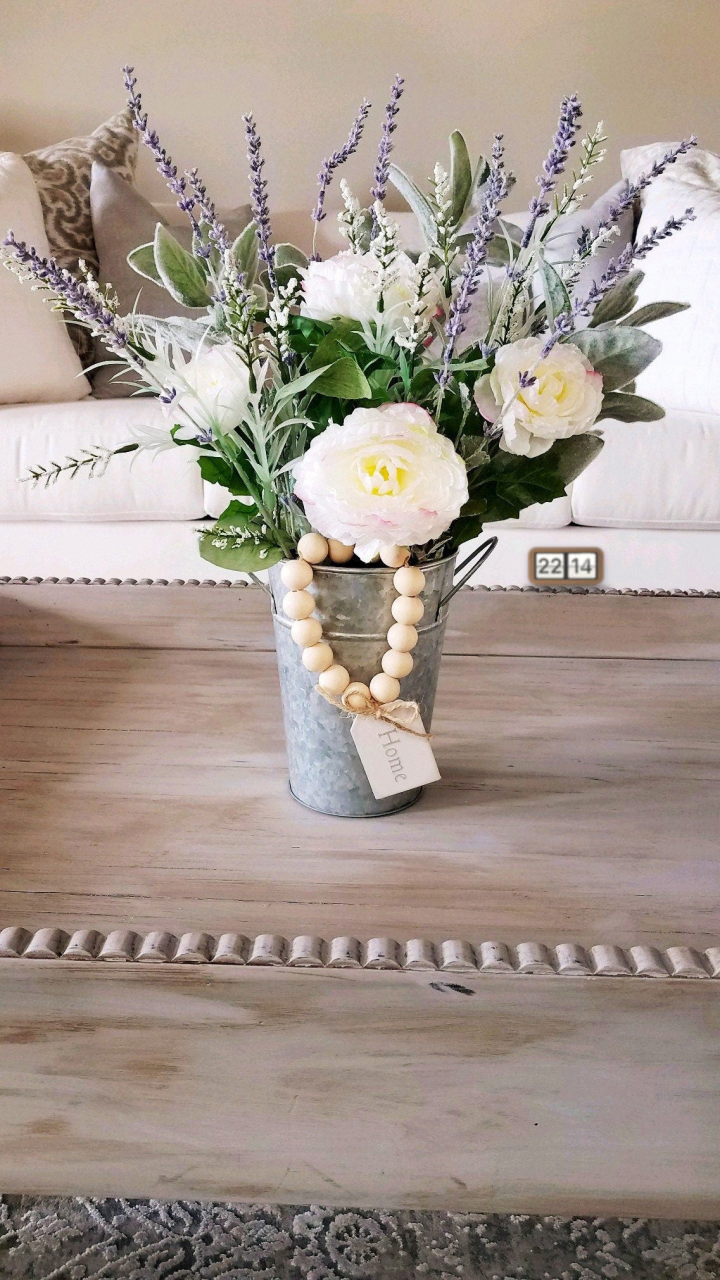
22:14
